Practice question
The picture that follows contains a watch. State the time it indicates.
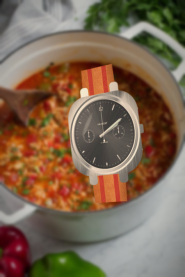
2:10
